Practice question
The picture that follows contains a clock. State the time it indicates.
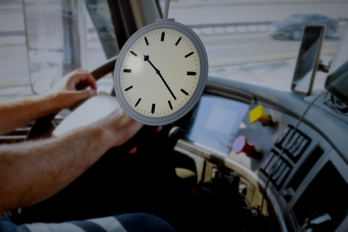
10:23
